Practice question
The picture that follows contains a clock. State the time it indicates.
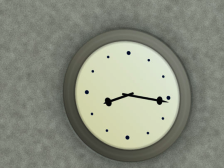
8:16
